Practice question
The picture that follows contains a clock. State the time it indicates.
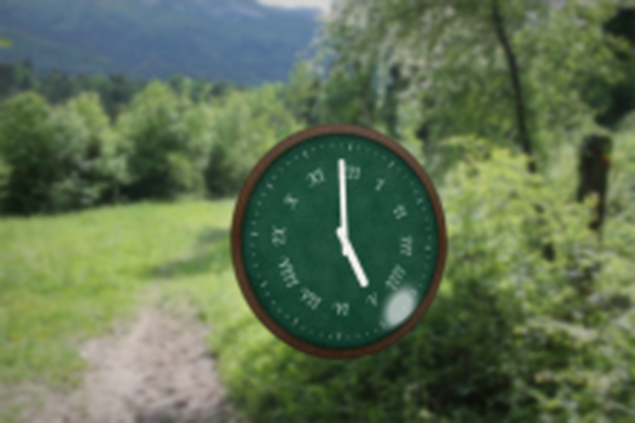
4:59
